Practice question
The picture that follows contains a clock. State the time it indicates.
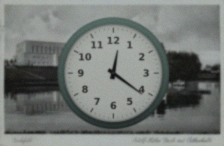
12:21
